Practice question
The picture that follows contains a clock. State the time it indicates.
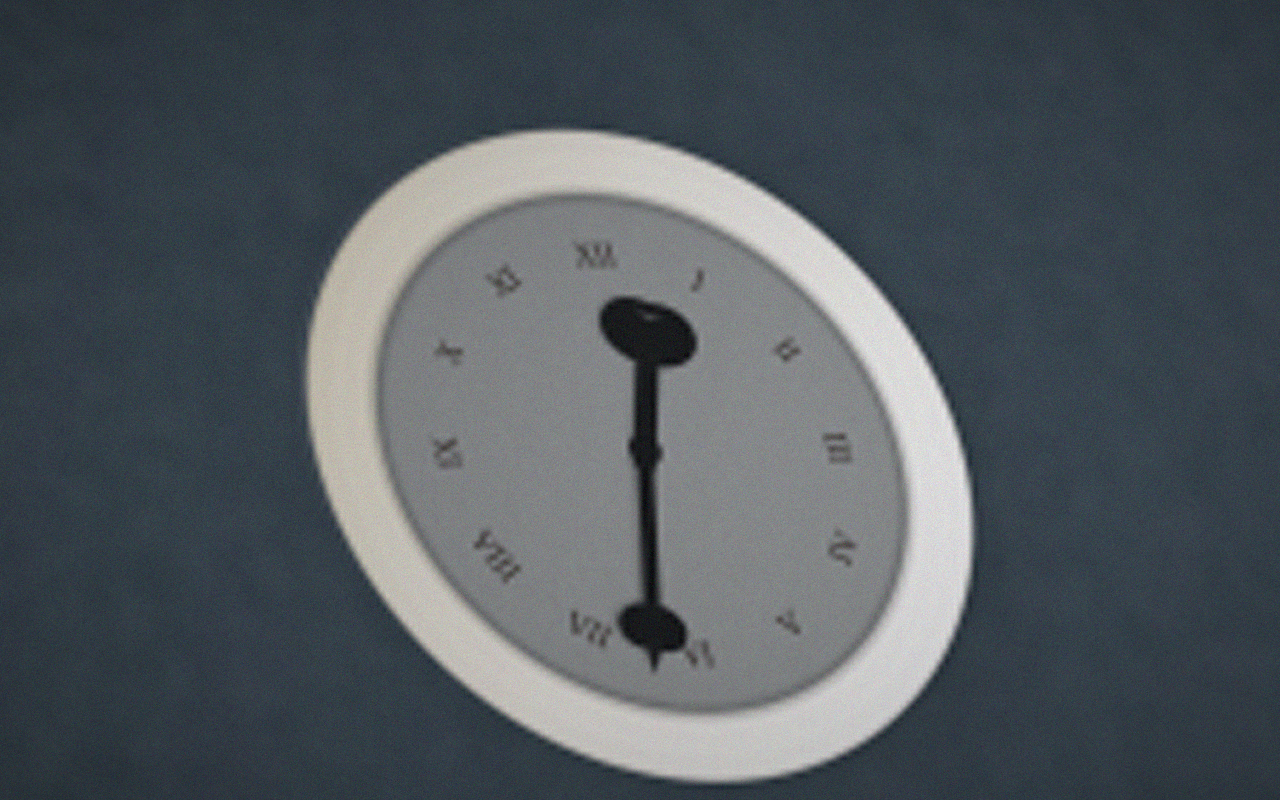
12:32
